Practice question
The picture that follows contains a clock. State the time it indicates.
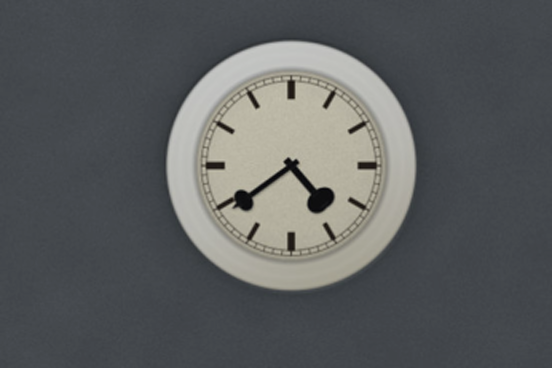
4:39
